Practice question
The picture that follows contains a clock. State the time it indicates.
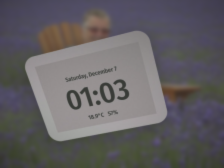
1:03
